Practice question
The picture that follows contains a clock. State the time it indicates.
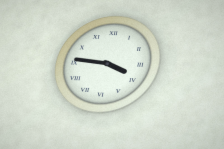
3:46
